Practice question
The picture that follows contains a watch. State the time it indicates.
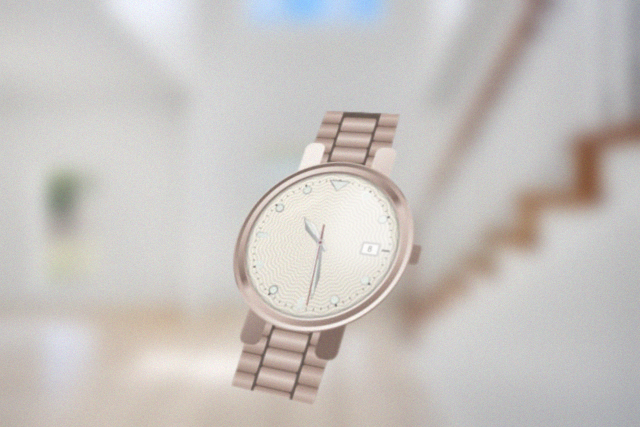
10:28:29
